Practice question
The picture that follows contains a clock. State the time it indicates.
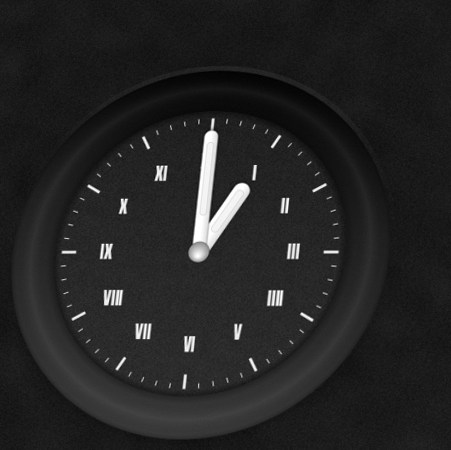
1:00
